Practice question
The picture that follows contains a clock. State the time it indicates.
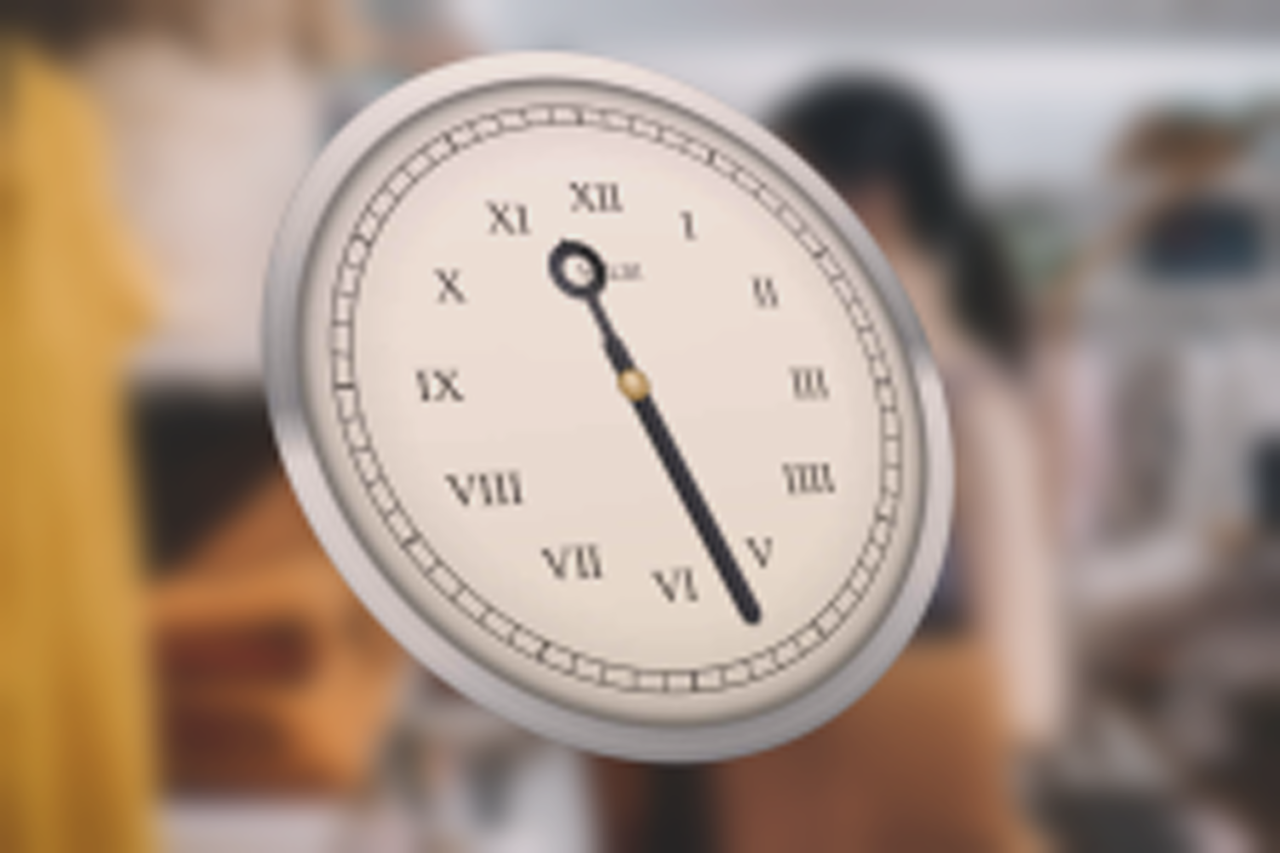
11:27
